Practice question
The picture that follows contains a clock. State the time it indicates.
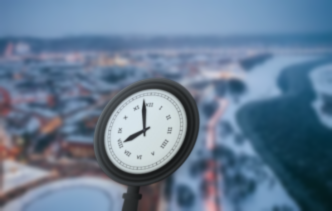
7:58
